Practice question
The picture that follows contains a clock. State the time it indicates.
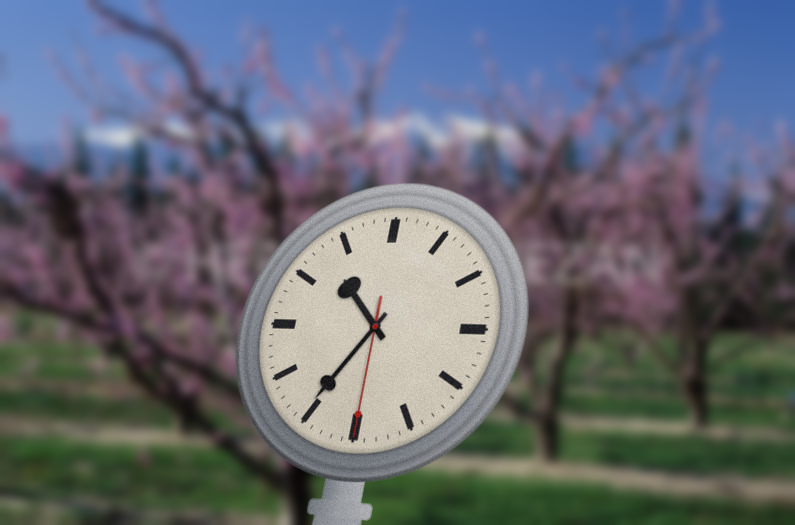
10:35:30
